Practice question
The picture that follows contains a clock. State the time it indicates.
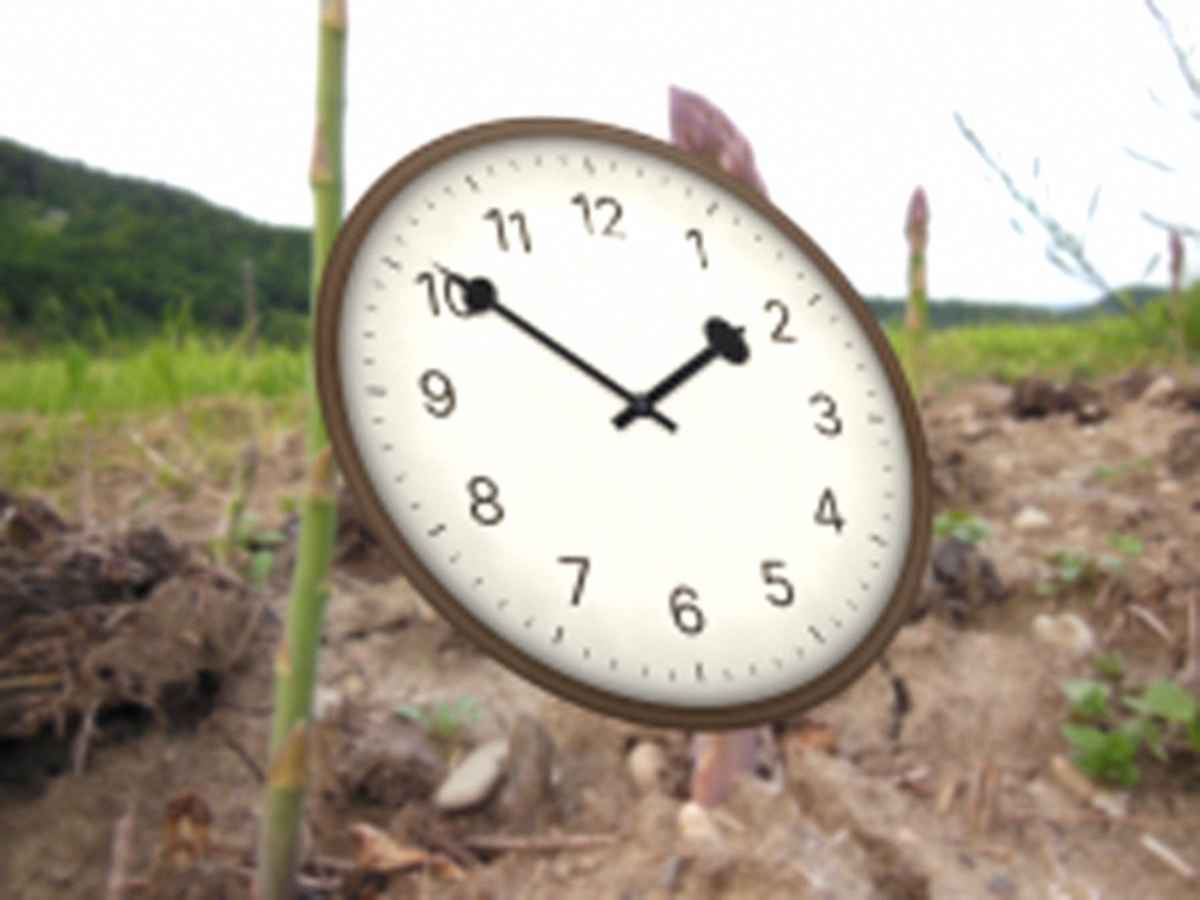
1:51
